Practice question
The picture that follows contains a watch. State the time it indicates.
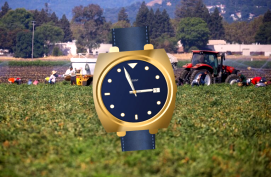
2:57
